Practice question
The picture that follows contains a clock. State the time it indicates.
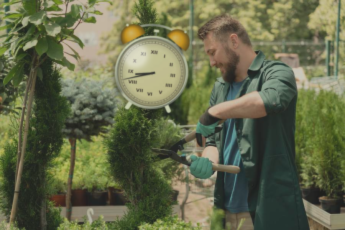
8:42
